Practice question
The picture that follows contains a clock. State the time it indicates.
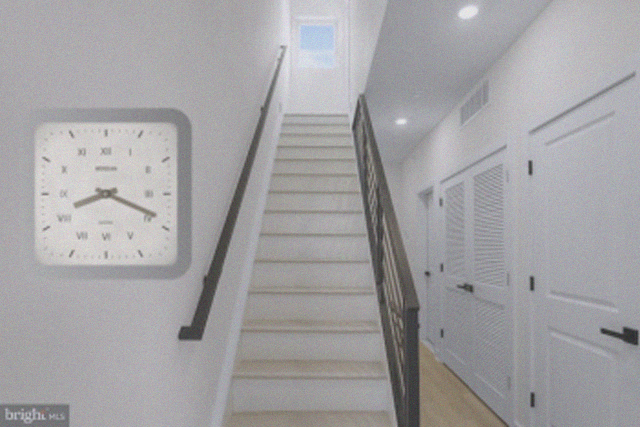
8:19
